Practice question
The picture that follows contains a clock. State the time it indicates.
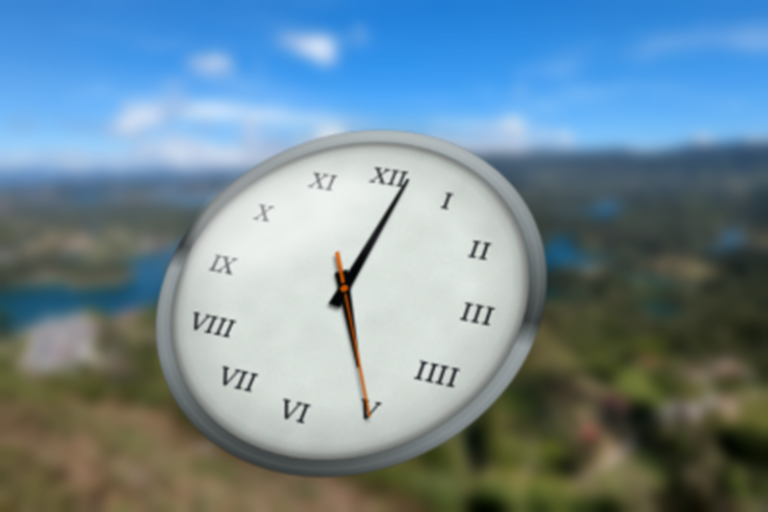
5:01:25
